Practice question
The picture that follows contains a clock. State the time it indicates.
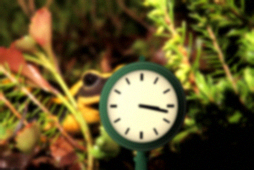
3:17
